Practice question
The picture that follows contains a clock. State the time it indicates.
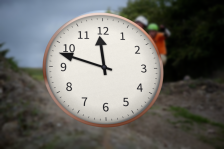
11:48
